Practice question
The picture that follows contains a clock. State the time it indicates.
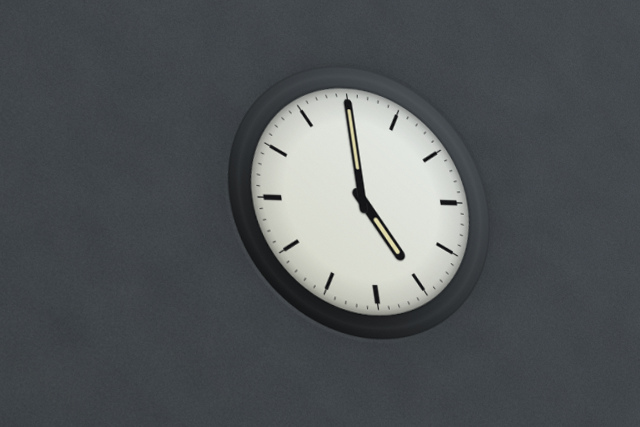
5:00
